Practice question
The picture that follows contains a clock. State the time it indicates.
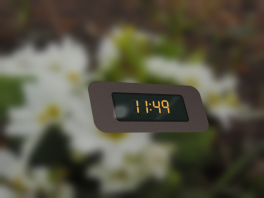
11:49
